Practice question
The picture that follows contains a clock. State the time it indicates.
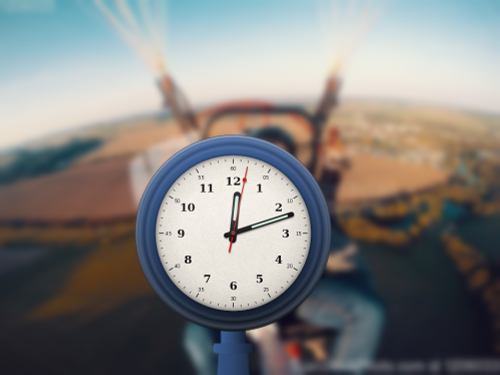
12:12:02
